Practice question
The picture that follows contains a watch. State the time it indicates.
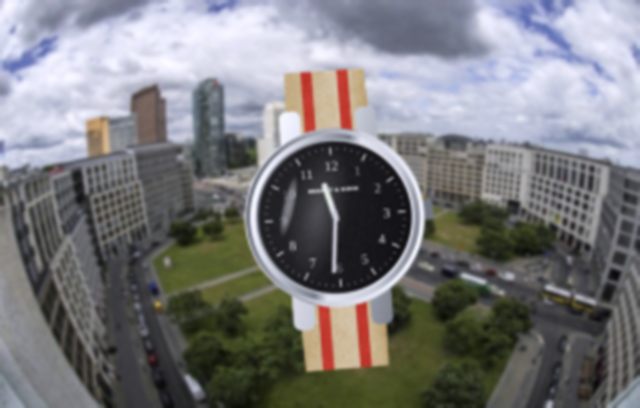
11:31
